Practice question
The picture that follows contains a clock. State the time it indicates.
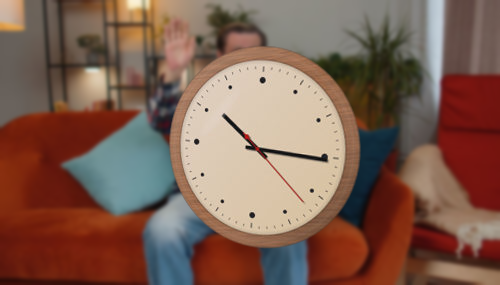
10:15:22
